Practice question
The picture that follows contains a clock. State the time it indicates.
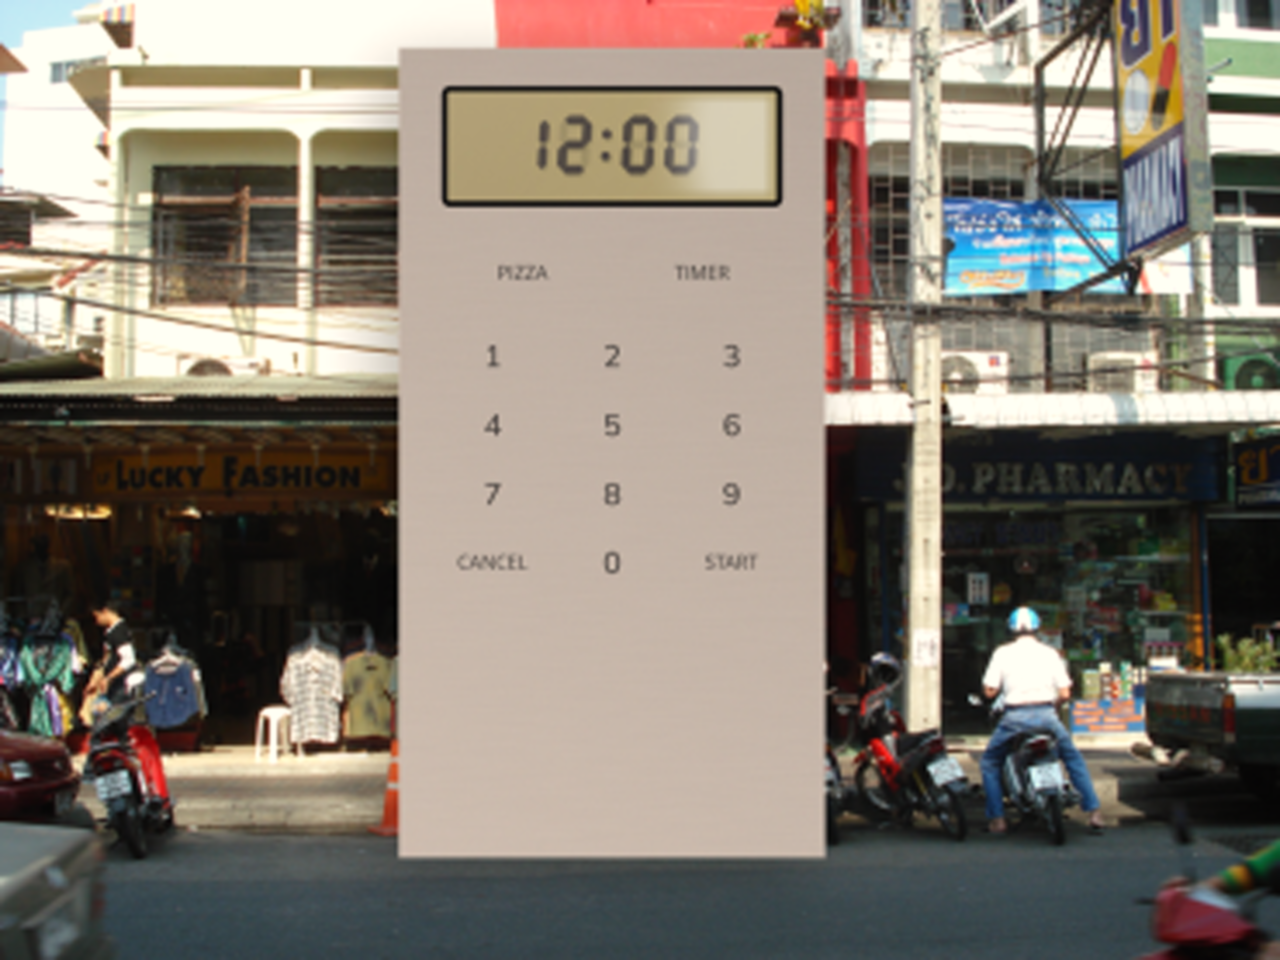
12:00
